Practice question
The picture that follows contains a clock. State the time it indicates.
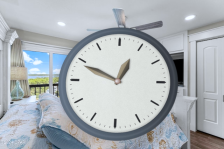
12:49
